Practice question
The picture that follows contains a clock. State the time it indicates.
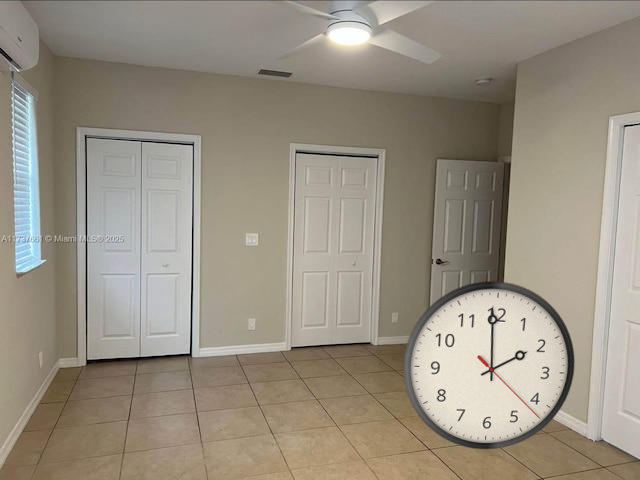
1:59:22
